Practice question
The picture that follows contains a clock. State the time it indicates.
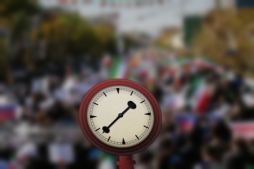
1:38
